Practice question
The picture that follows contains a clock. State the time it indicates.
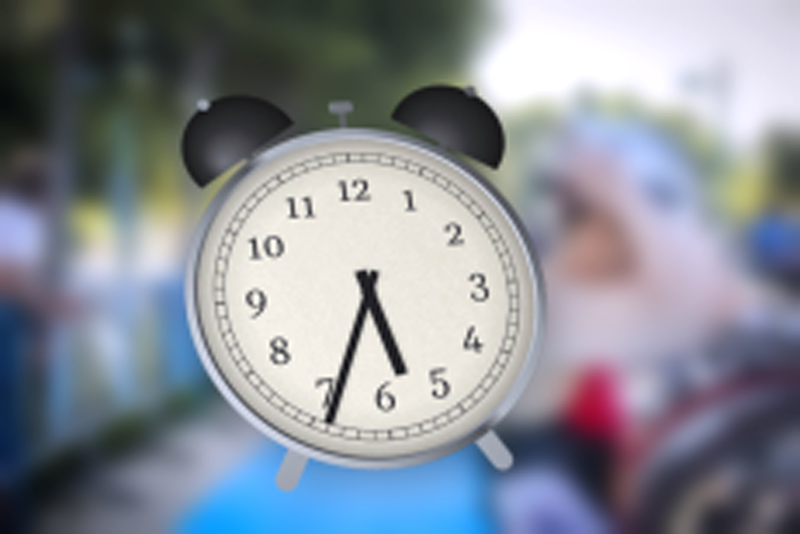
5:34
